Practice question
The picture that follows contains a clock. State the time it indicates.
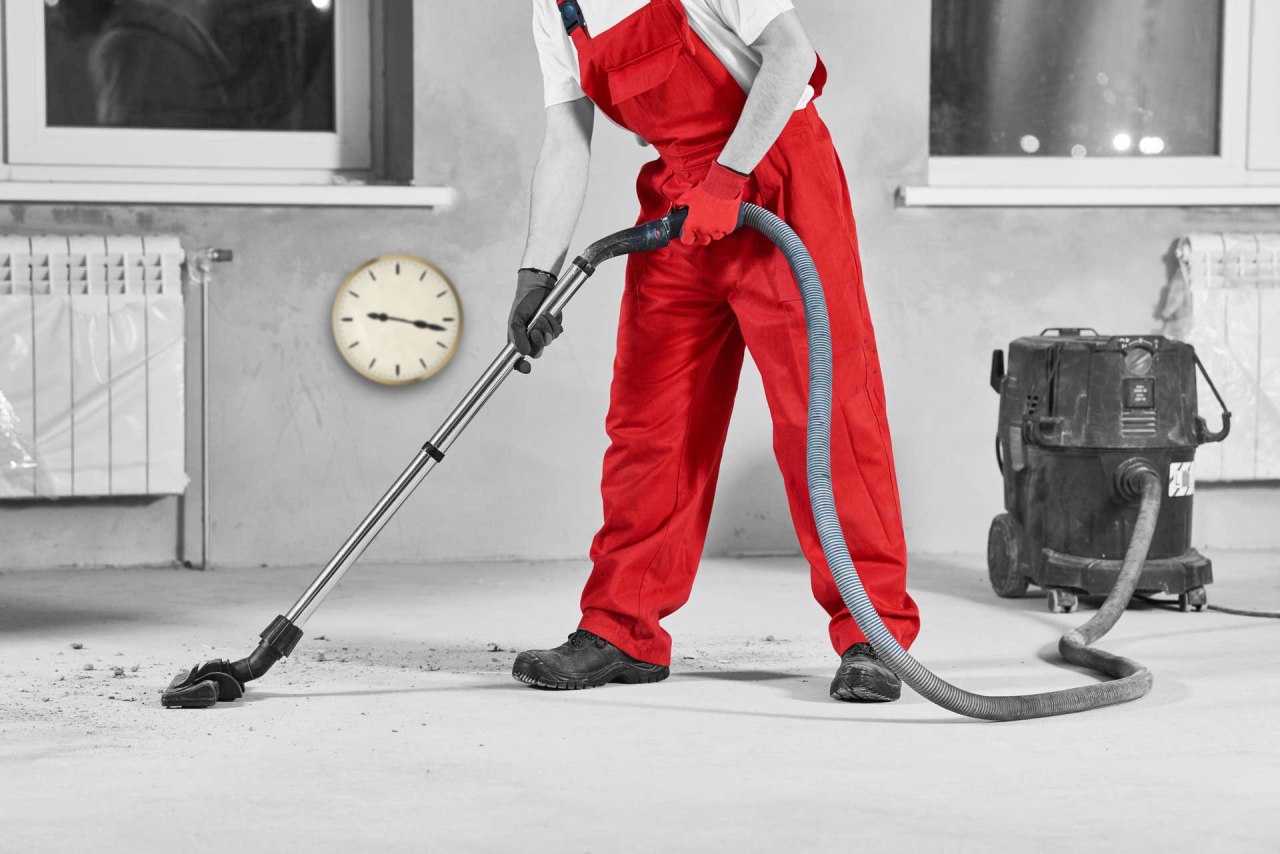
9:17
